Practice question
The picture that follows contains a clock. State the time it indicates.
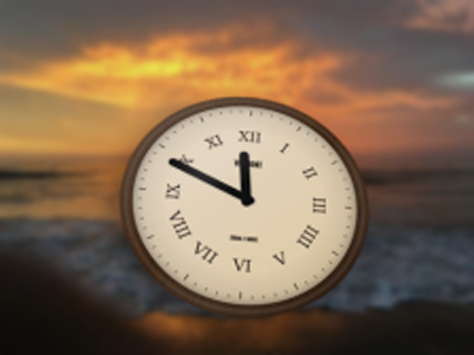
11:49
